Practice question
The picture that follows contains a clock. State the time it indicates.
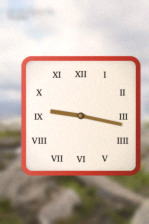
9:17
